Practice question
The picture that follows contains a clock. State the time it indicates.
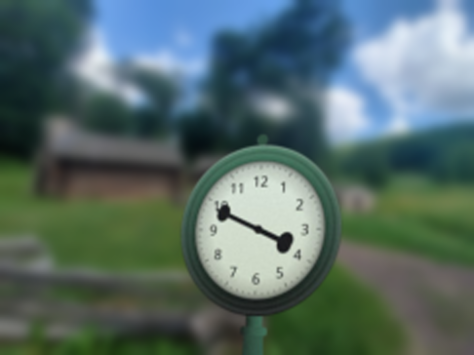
3:49
